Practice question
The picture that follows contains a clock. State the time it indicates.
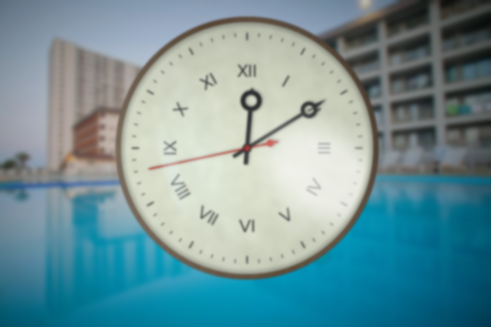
12:09:43
